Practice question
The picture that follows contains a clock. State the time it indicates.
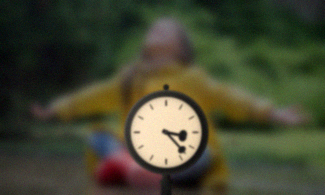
3:23
